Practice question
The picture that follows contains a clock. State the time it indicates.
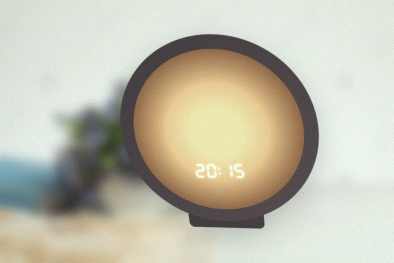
20:15
